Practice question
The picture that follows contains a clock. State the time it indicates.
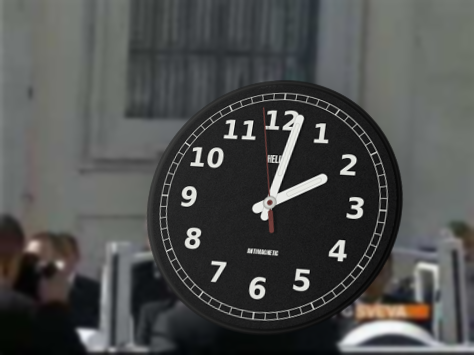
2:01:58
